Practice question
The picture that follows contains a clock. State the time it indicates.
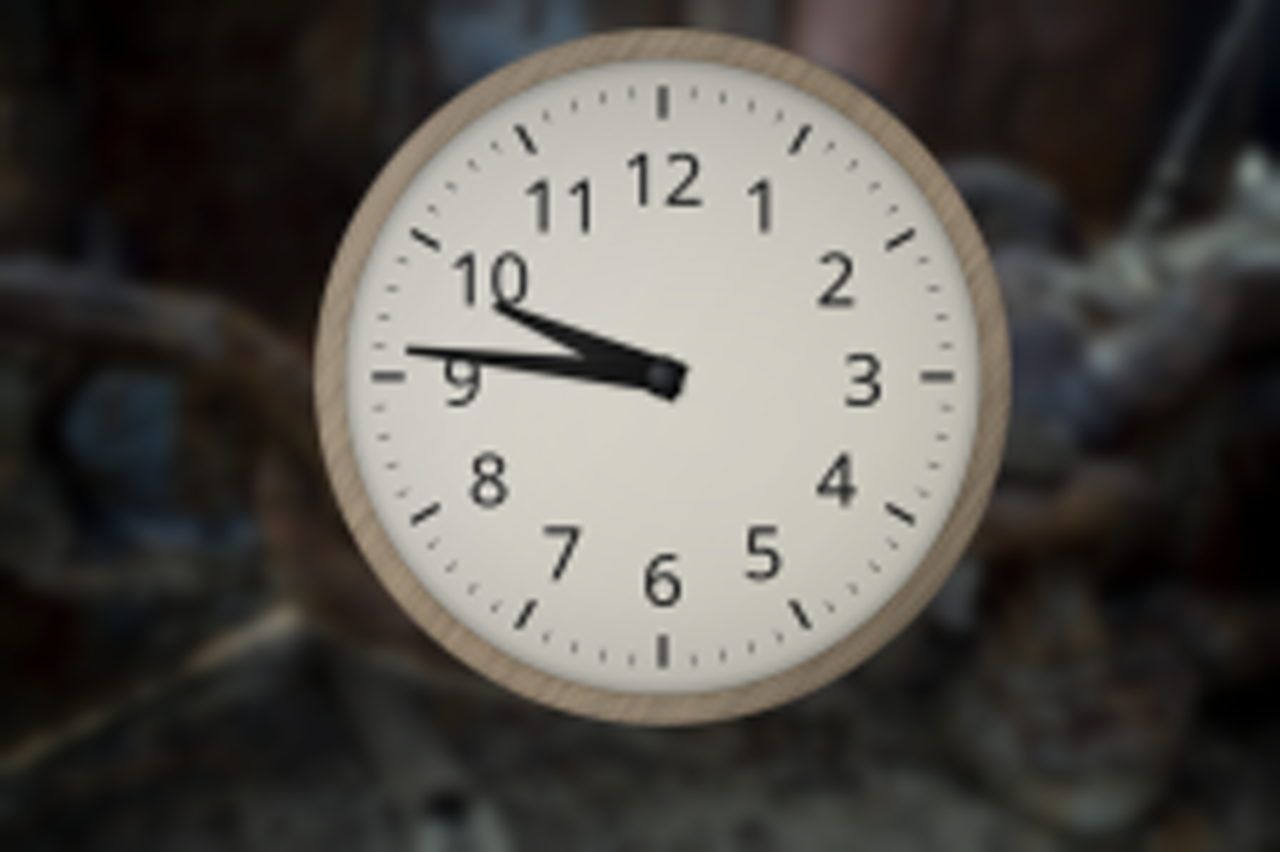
9:46
